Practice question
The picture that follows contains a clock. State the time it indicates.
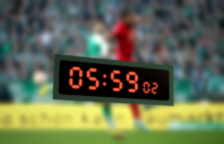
5:59:02
